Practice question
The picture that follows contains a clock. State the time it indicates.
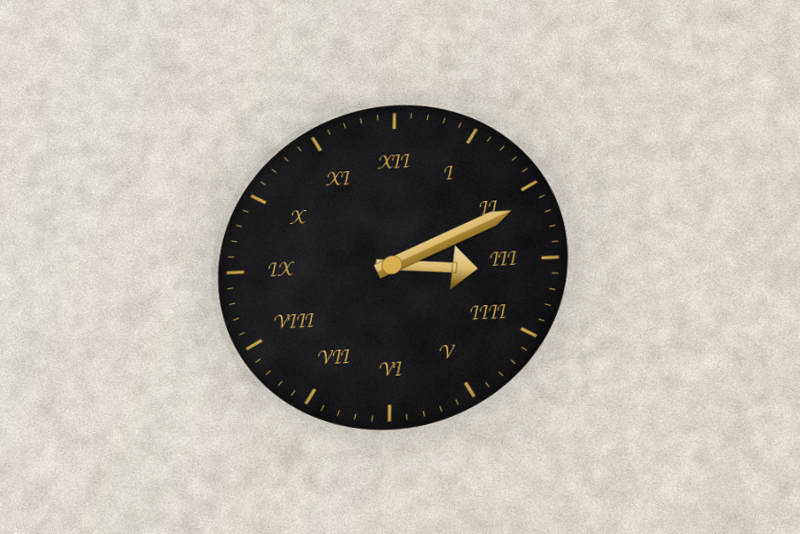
3:11
